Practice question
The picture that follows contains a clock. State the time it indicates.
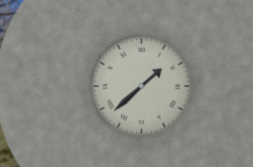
1:38
